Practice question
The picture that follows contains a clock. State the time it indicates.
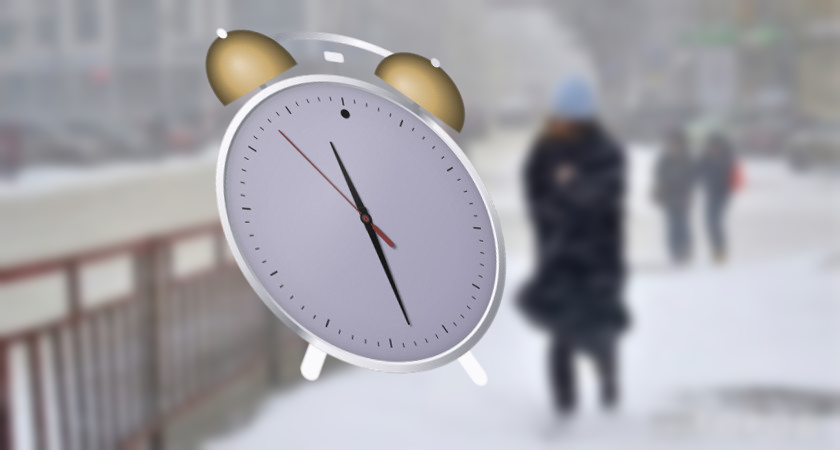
11:27:53
